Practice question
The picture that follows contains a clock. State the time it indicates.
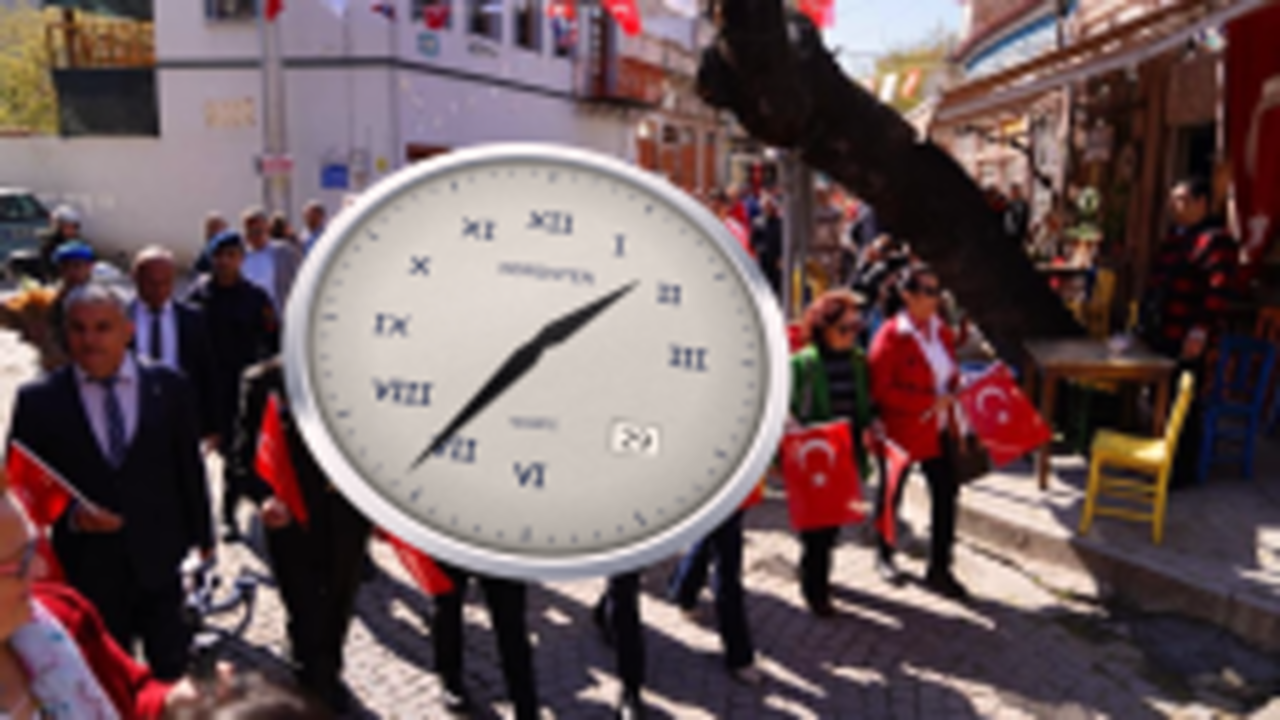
1:36
